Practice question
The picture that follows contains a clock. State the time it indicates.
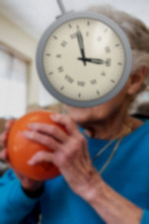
4:02
